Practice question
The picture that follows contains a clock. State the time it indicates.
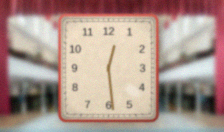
12:29
